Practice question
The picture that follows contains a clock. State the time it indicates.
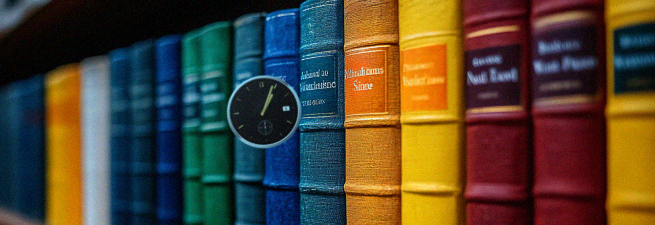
1:04
